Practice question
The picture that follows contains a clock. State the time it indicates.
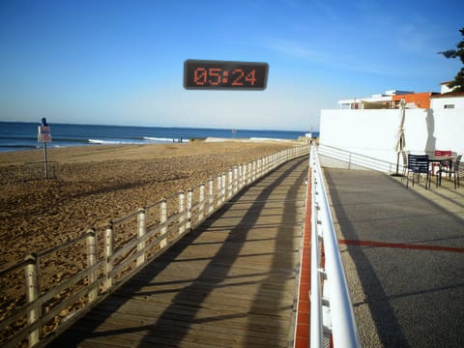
5:24
